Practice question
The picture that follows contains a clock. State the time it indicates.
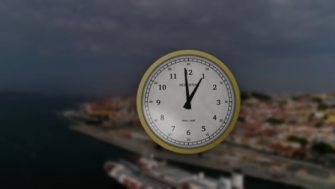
12:59
